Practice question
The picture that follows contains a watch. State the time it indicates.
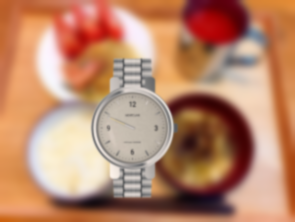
9:49
